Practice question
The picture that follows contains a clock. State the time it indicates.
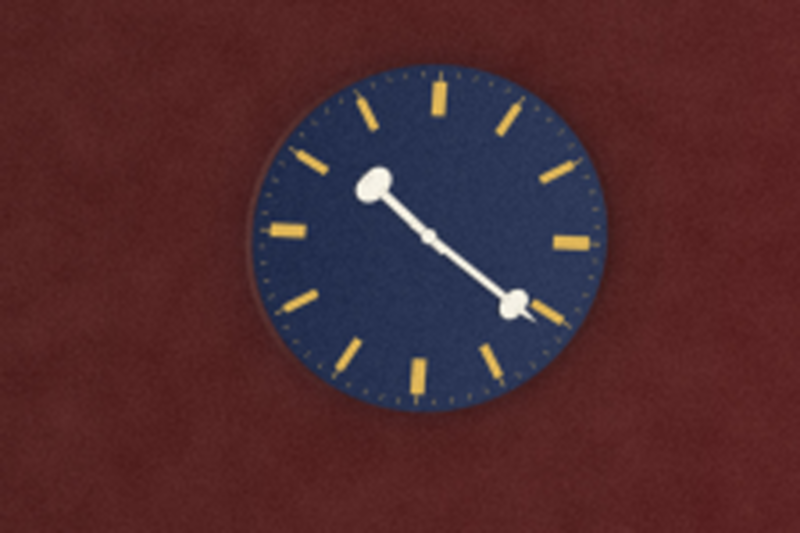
10:21
